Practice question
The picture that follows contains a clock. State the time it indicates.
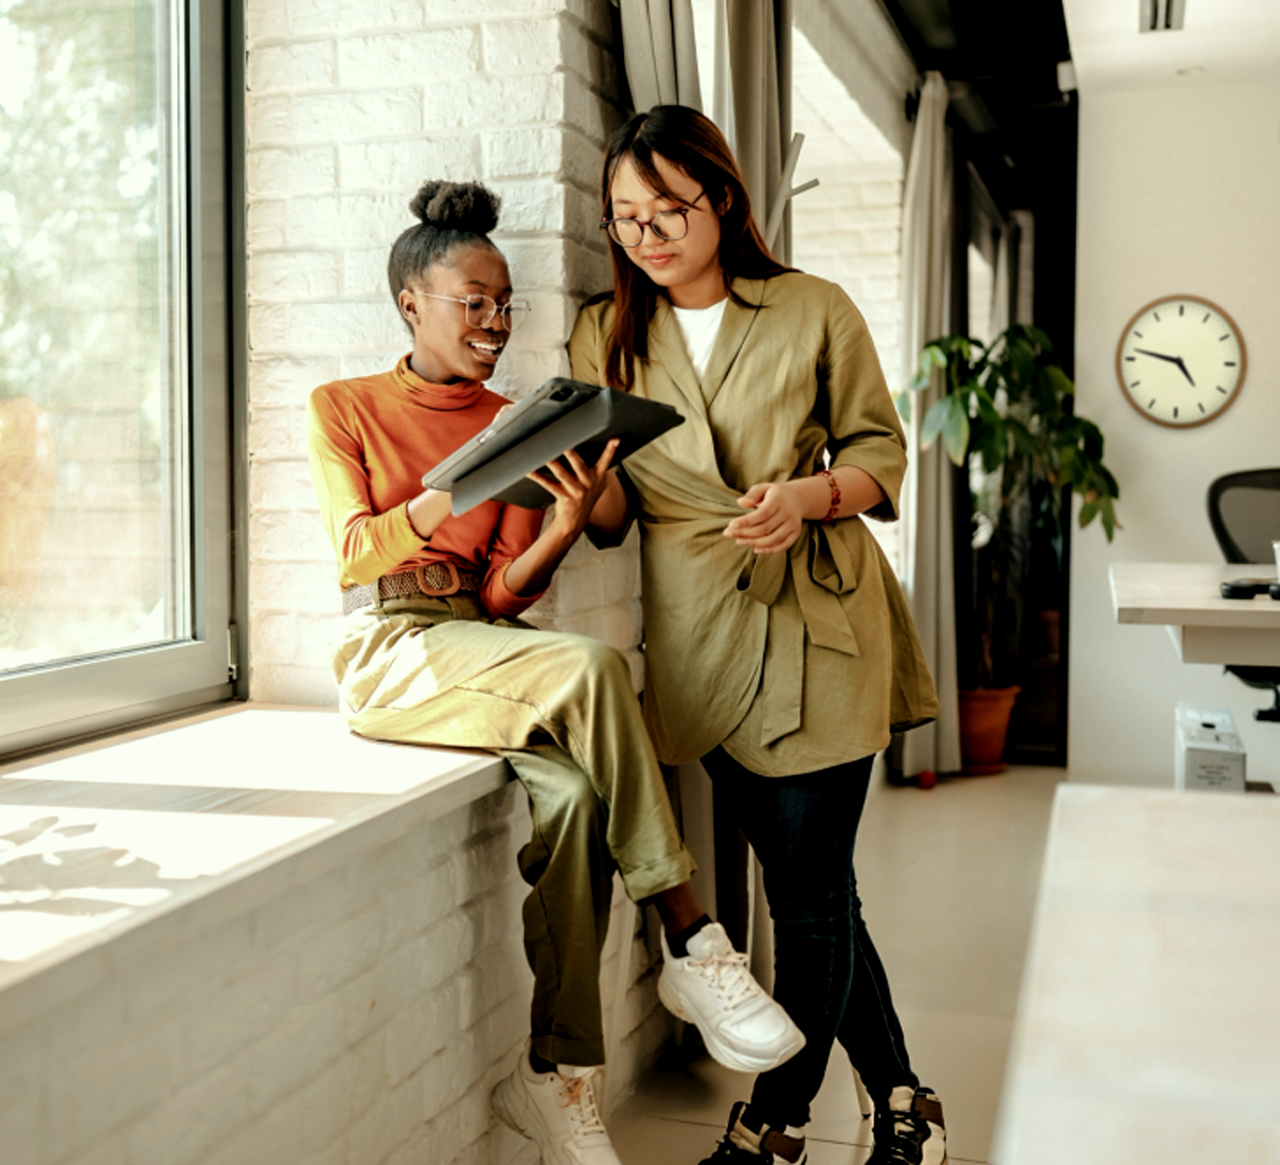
4:47
